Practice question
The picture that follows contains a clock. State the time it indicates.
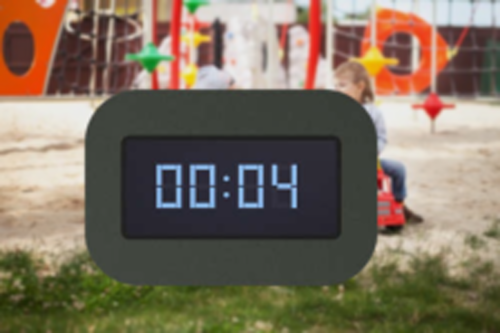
0:04
